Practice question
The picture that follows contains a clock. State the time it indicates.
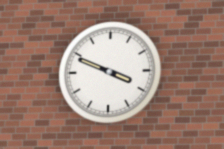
3:49
